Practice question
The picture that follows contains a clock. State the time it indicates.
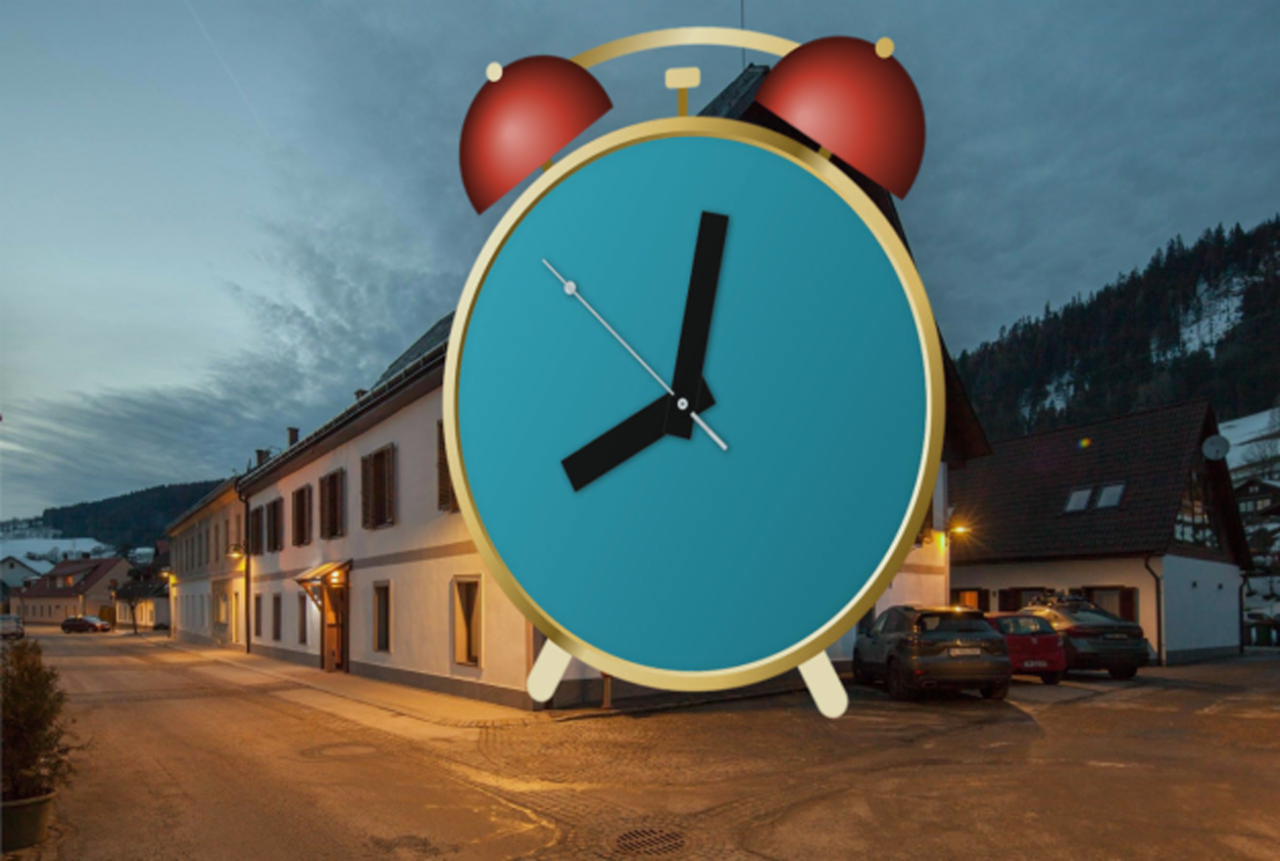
8:01:52
